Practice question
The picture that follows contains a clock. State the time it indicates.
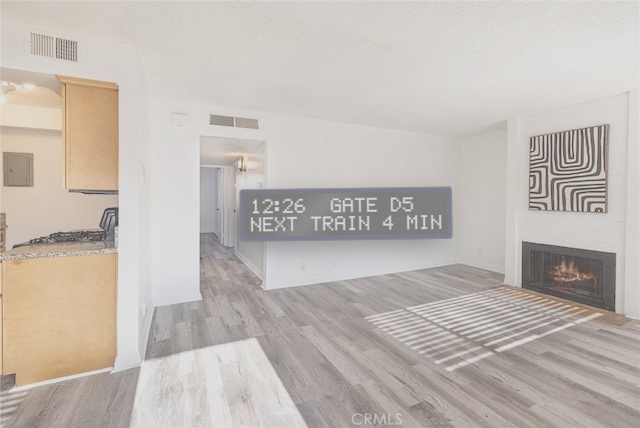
12:26
